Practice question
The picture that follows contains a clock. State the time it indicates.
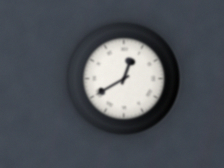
12:40
